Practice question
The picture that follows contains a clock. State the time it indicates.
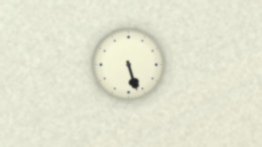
5:27
